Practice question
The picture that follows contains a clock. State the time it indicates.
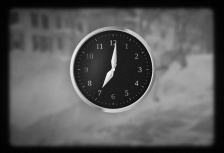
7:01
